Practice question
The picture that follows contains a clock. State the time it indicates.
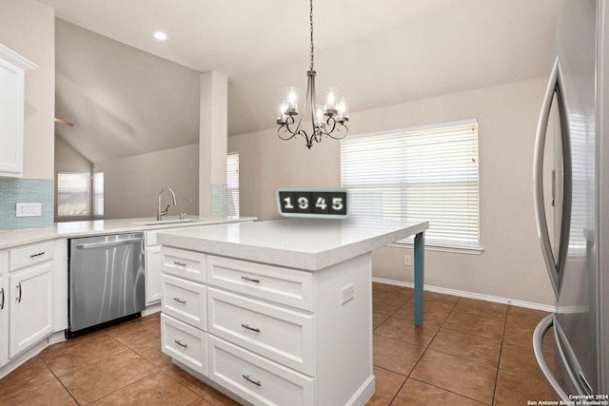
19:45
